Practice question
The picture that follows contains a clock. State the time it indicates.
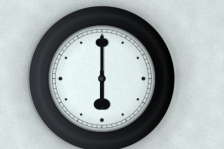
6:00
